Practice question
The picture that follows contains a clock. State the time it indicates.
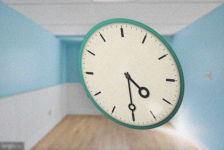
4:30
